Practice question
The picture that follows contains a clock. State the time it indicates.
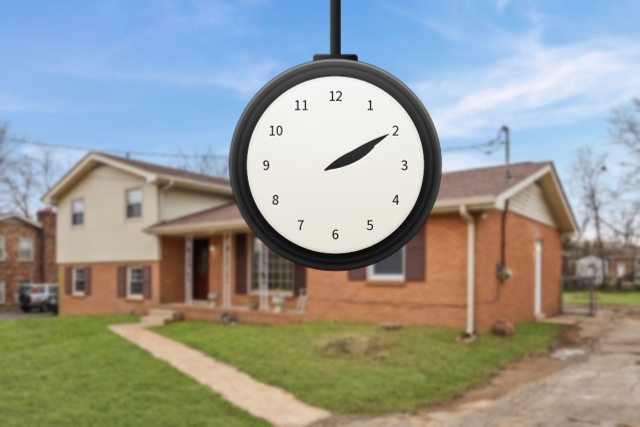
2:10
